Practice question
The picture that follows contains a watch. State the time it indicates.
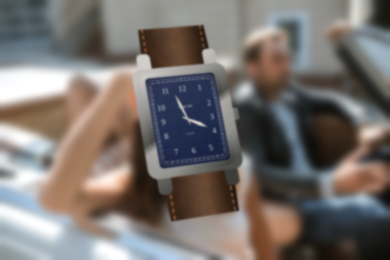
3:57
